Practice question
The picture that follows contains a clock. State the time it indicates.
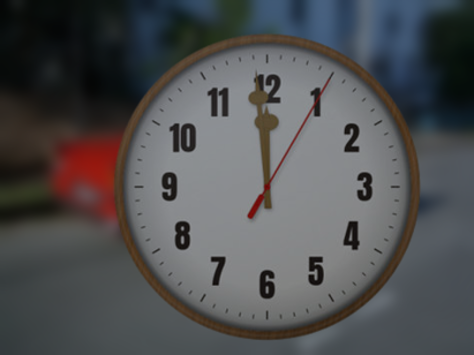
11:59:05
